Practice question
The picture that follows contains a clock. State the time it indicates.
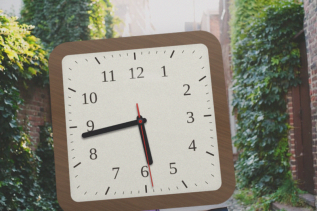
5:43:29
